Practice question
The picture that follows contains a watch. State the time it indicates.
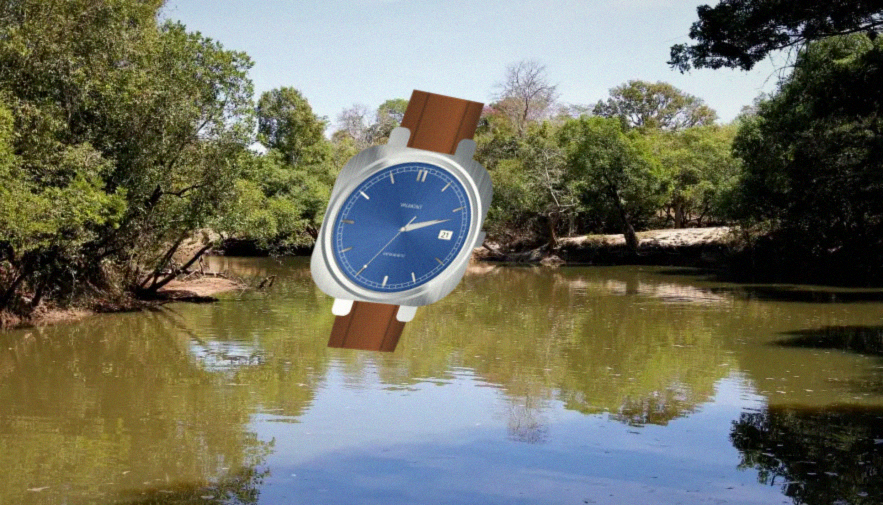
2:11:35
